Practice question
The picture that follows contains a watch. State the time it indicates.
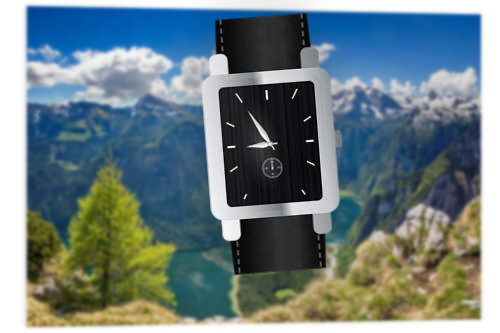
8:55
